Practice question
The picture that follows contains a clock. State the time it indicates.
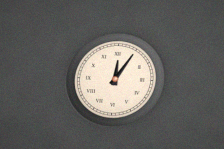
12:05
